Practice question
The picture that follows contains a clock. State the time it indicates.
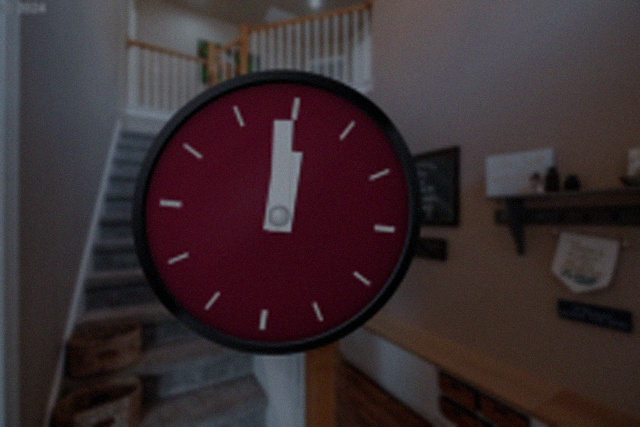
11:59
